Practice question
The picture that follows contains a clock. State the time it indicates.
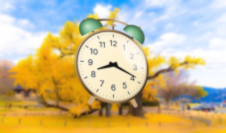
8:19
